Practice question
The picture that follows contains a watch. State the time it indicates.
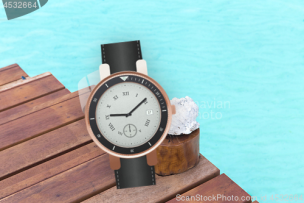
9:09
